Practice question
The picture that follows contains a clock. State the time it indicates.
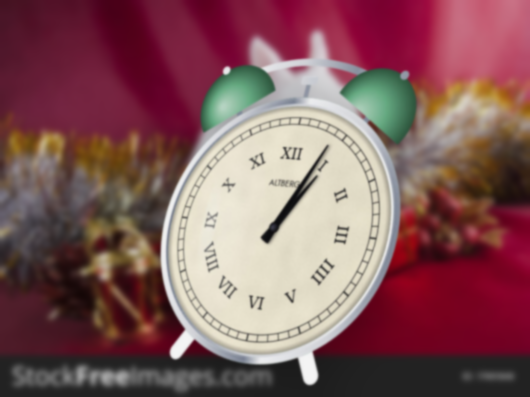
1:04
